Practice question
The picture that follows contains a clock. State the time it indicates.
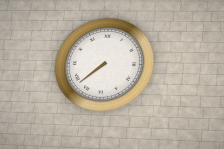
7:38
